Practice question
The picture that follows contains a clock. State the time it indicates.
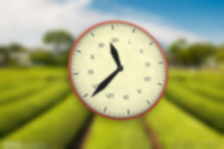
11:39
